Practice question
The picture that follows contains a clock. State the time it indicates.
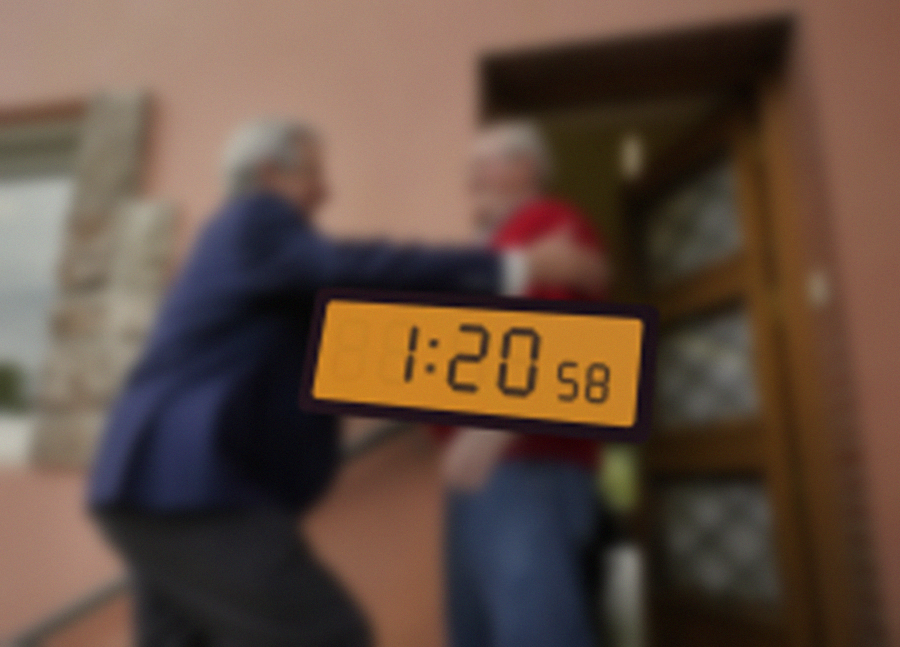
1:20:58
